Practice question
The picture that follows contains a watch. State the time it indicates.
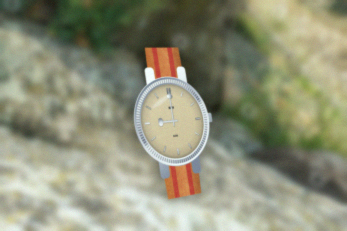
9:00
